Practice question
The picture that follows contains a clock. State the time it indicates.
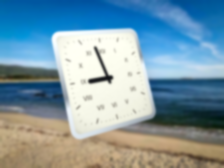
8:58
